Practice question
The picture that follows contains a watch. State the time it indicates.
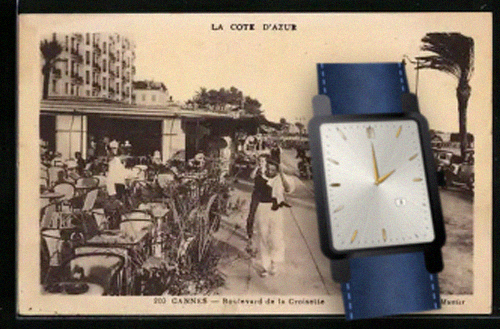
2:00
